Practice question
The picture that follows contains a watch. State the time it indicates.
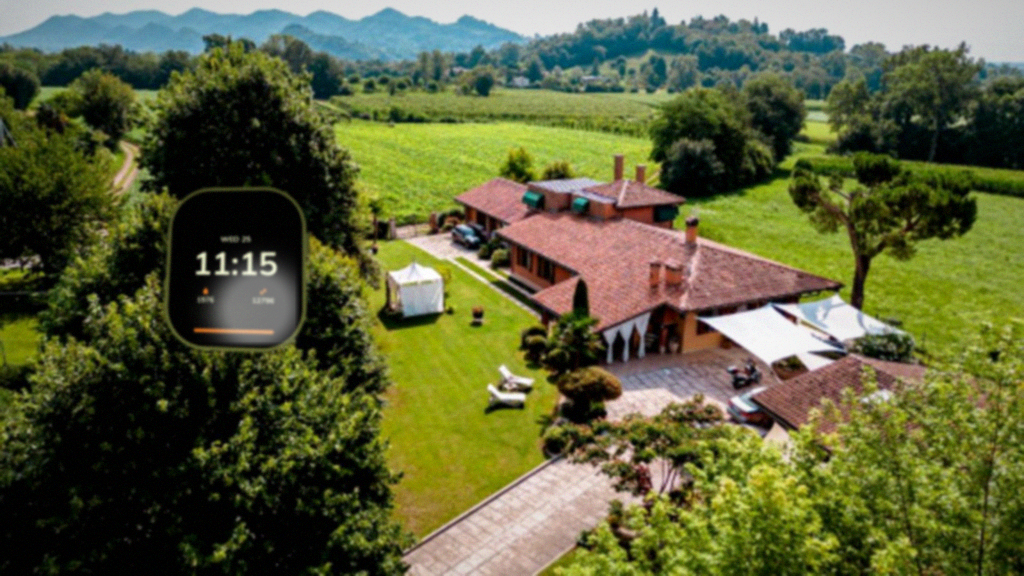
11:15
